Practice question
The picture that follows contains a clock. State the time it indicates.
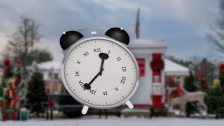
12:38
